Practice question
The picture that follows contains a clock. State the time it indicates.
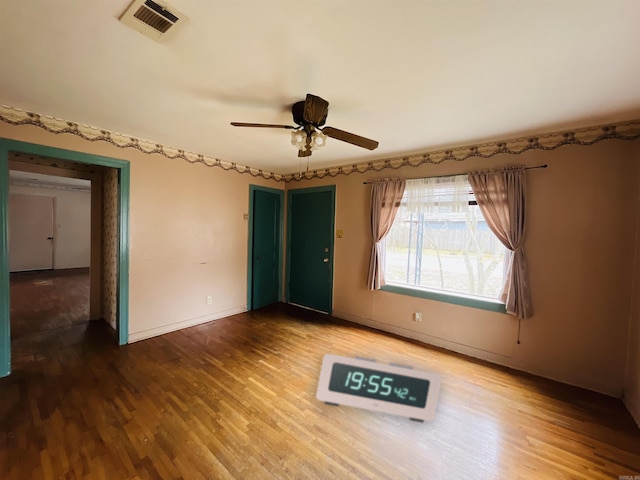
19:55
